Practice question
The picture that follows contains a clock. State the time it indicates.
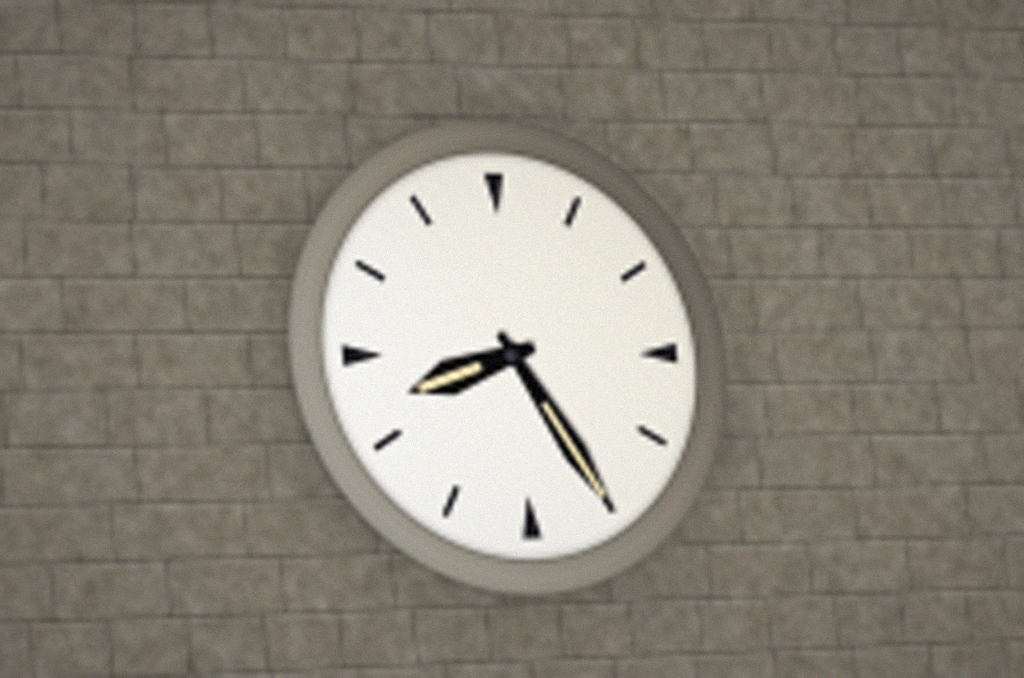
8:25
